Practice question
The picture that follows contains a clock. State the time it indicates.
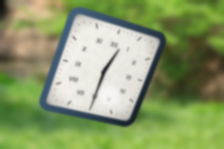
12:30
